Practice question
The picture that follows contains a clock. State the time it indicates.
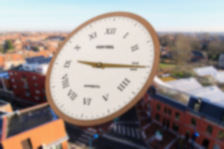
9:15
